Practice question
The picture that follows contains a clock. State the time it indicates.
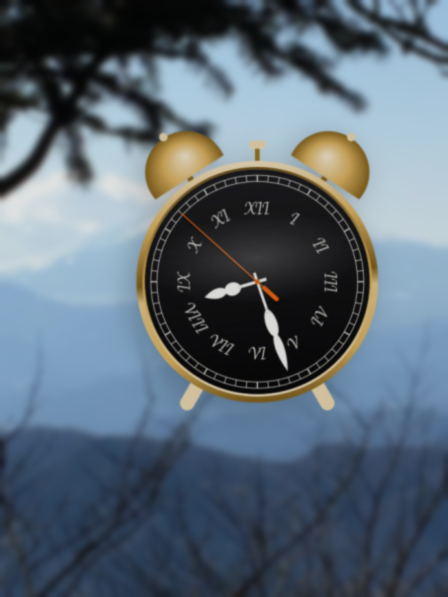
8:26:52
